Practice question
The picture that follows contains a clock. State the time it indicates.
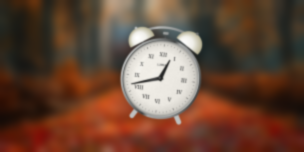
12:42
